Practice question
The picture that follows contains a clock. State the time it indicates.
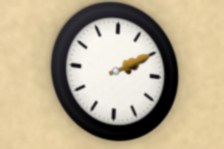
2:10
